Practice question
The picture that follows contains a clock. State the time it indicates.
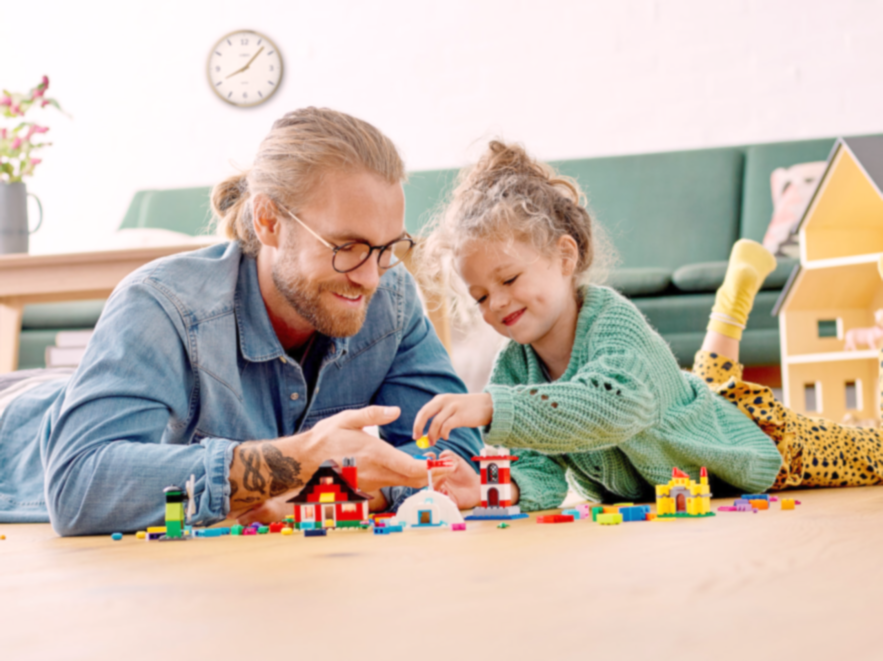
8:07
